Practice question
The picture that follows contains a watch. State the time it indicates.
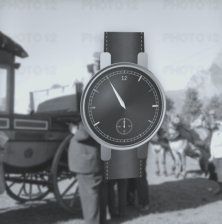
10:55
